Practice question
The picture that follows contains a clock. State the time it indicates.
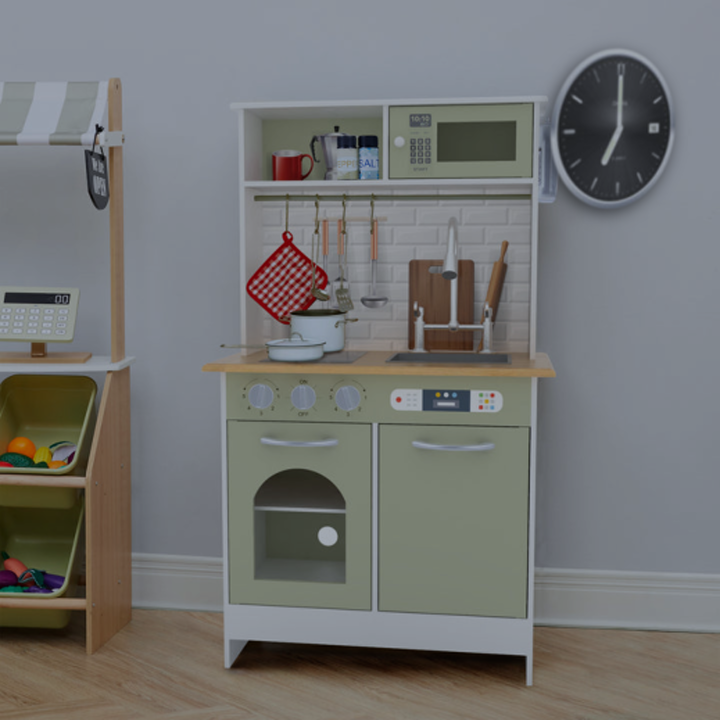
7:00
